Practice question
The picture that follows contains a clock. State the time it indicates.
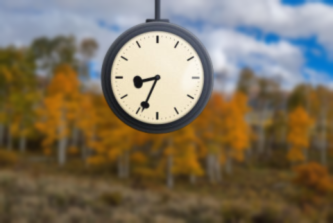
8:34
